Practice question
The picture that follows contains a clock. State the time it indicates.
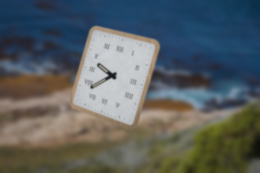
9:38
